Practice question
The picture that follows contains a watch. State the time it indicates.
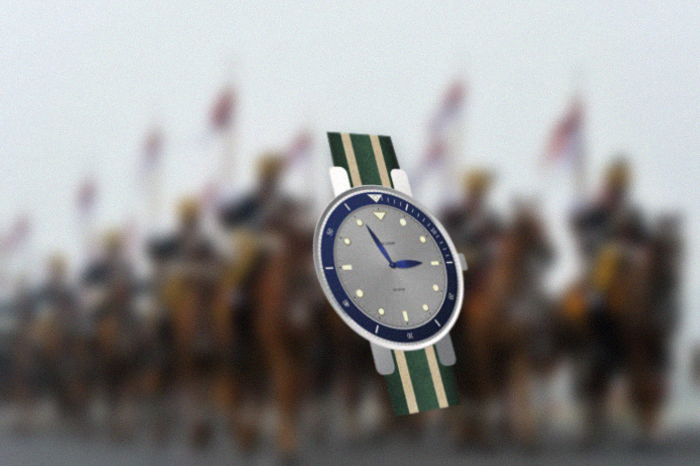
2:56
